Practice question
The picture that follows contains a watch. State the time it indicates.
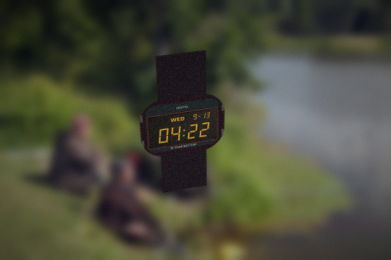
4:22
